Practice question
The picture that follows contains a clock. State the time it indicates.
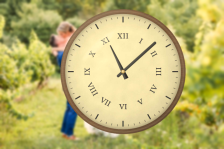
11:08
